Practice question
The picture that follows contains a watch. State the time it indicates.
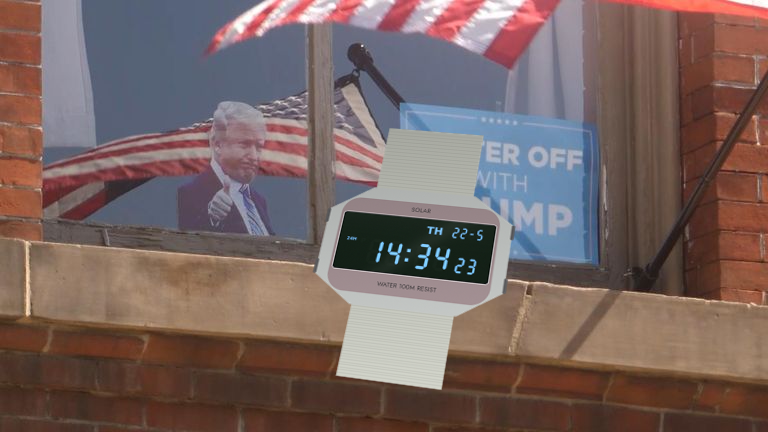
14:34:23
